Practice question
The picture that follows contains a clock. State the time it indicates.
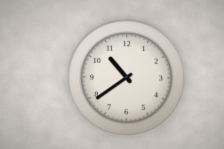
10:39
